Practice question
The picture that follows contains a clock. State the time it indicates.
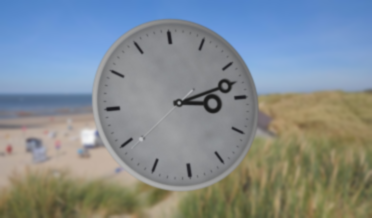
3:12:39
